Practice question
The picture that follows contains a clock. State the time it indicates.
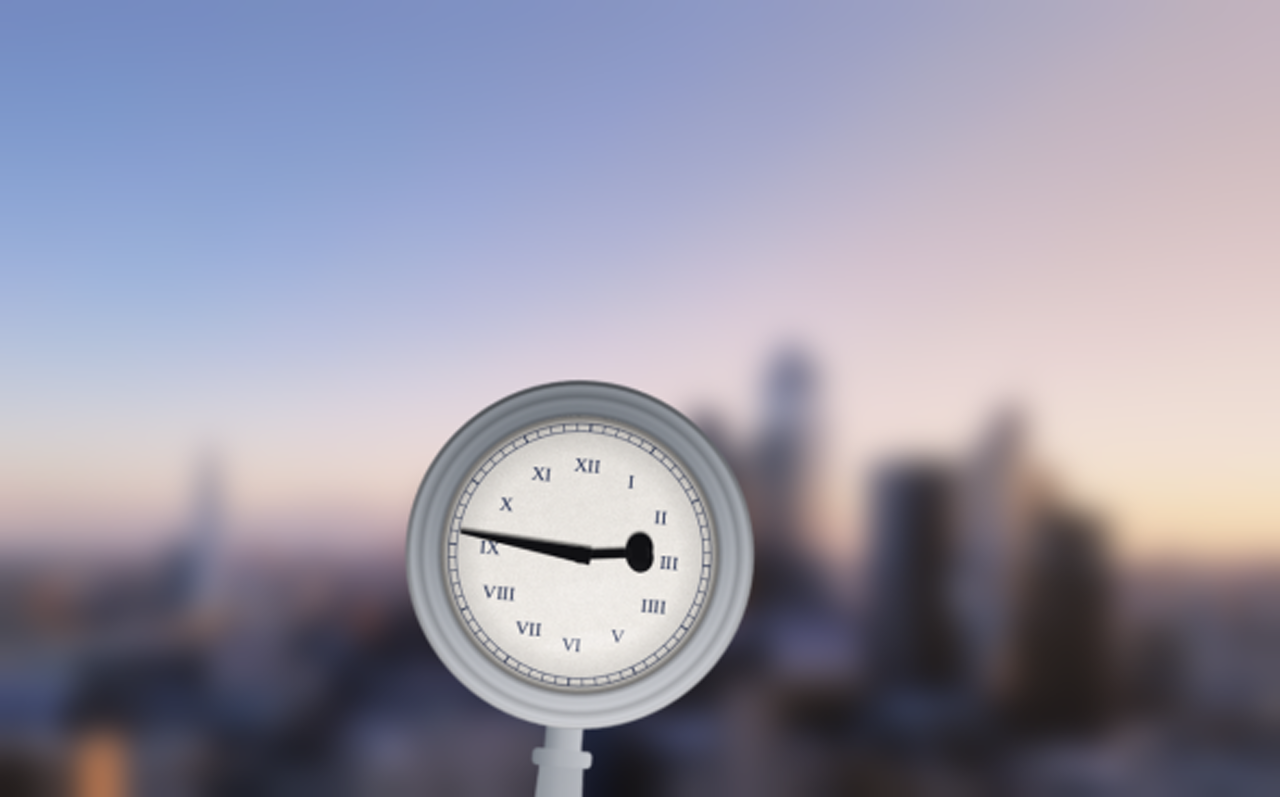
2:46
